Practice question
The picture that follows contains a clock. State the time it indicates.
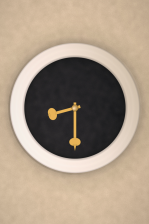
8:30
